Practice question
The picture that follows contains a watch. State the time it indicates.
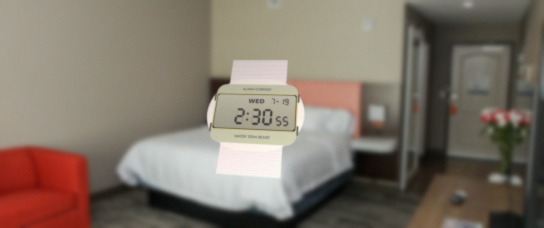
2:30:55
